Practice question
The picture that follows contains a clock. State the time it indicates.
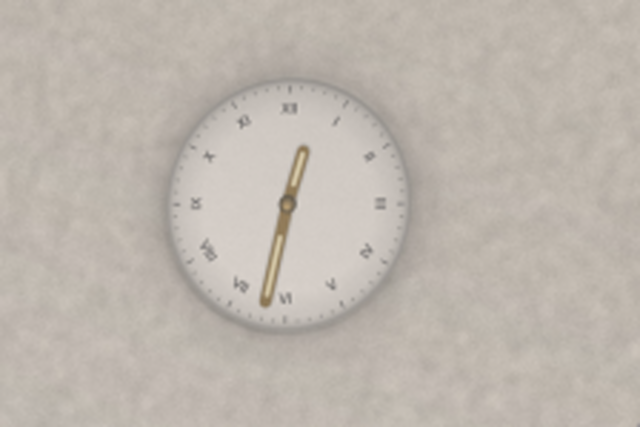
12:32
